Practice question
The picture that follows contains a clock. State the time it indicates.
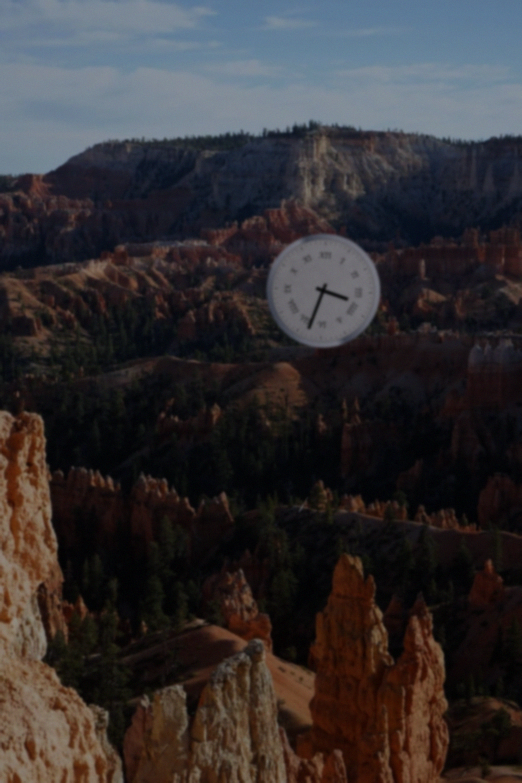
3:33
